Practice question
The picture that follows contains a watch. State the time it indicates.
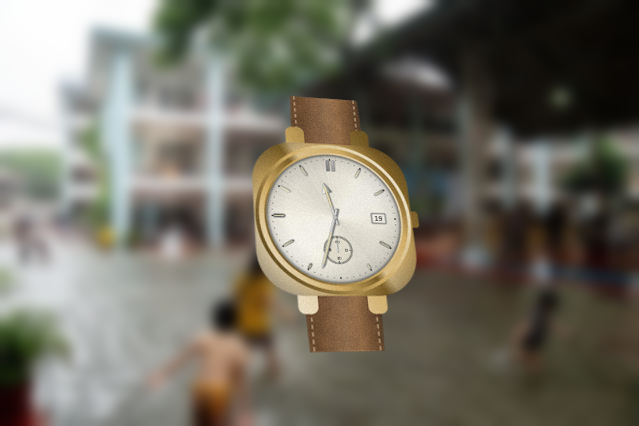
11:33
